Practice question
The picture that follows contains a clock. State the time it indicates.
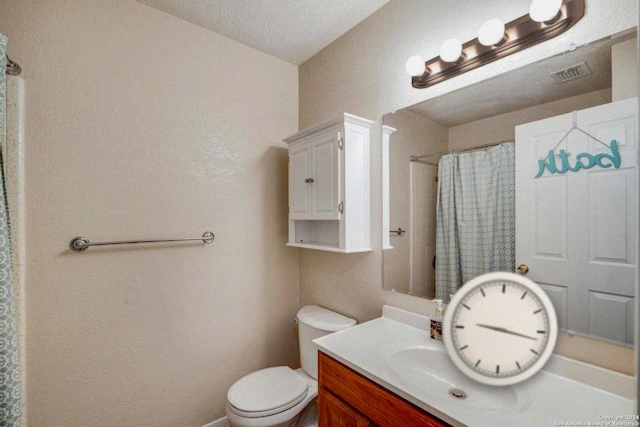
9:17
